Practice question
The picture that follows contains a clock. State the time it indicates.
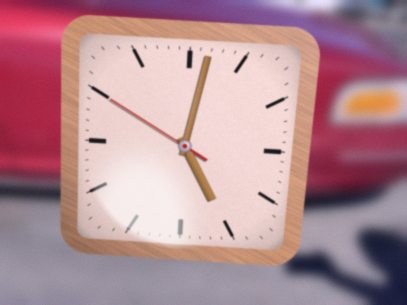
5:01:50
